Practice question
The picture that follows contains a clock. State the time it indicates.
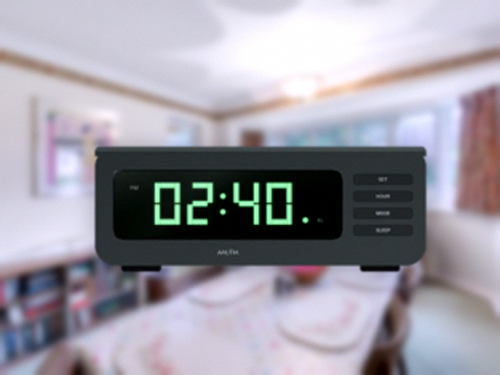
2:40
